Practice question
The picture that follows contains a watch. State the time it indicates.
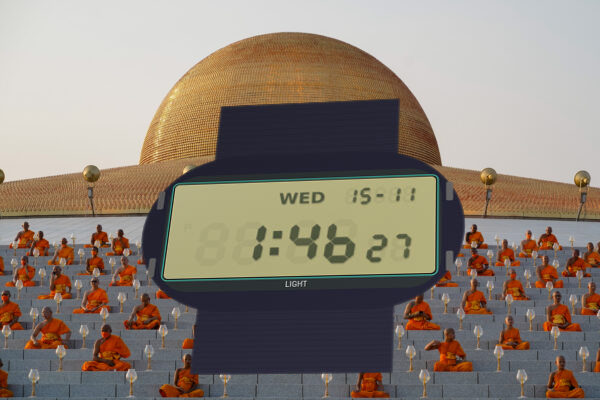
1:46:27
